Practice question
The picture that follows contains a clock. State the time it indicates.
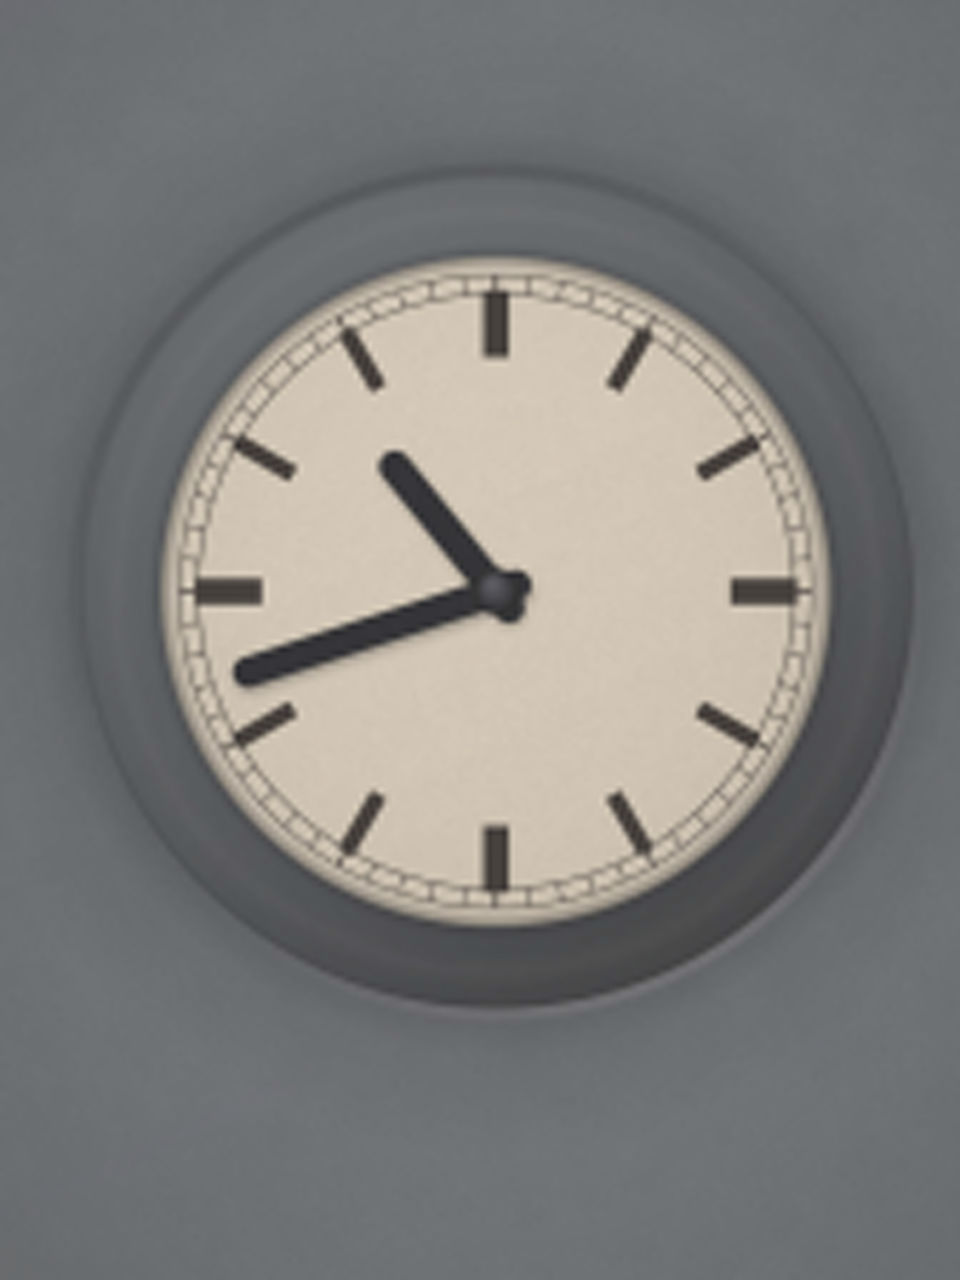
10:42
